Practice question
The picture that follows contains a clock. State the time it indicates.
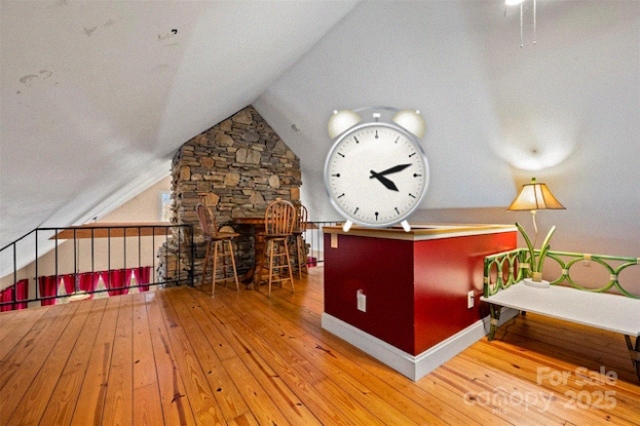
4:12
